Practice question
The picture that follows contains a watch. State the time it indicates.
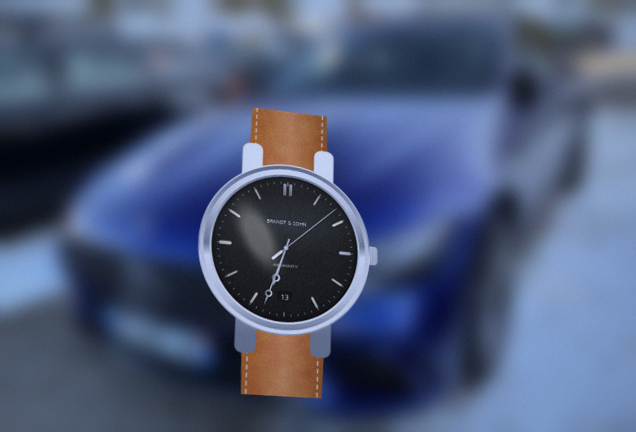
6:33:08
